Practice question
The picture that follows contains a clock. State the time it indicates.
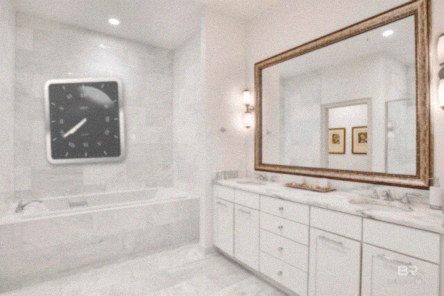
7:39
